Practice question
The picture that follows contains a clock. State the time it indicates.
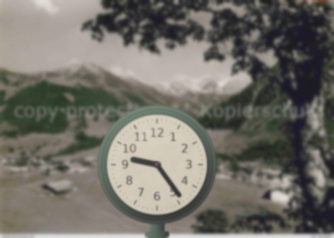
9:24
